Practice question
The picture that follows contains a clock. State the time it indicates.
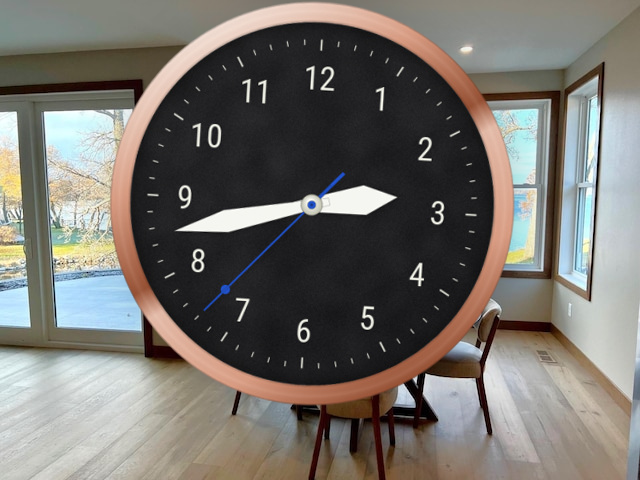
2:42:37
